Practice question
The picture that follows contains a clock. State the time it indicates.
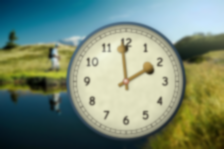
1:59
